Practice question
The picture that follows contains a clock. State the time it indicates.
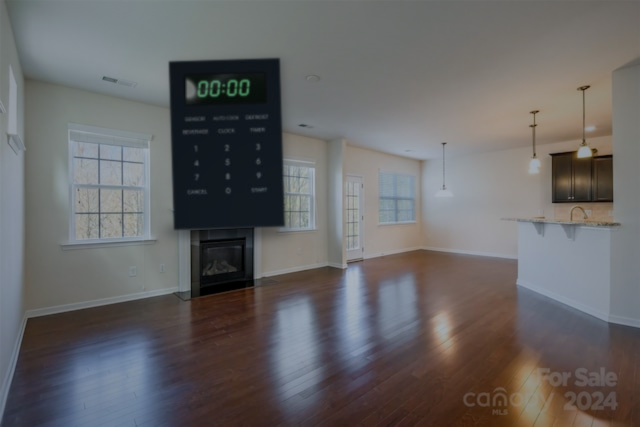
0:00
